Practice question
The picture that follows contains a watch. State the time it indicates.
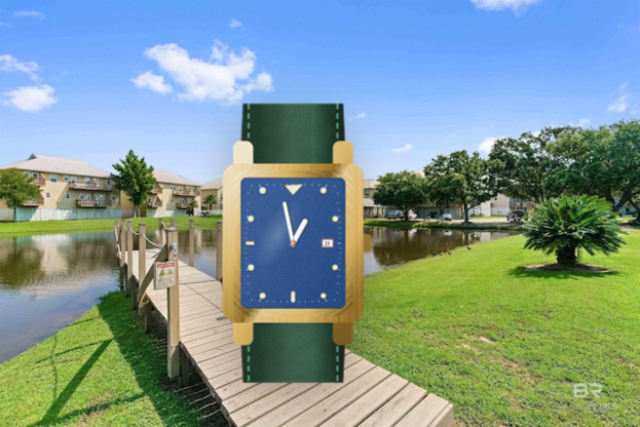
12:58
